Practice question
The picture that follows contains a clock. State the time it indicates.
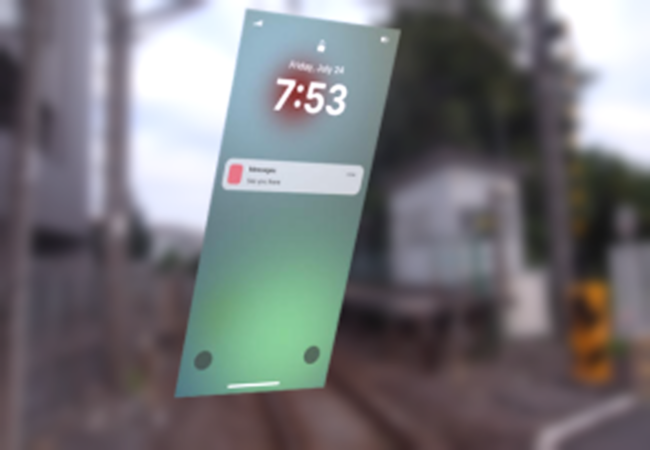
7:53
